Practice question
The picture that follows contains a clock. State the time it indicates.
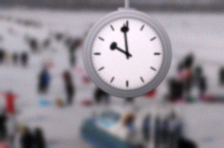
9:59
